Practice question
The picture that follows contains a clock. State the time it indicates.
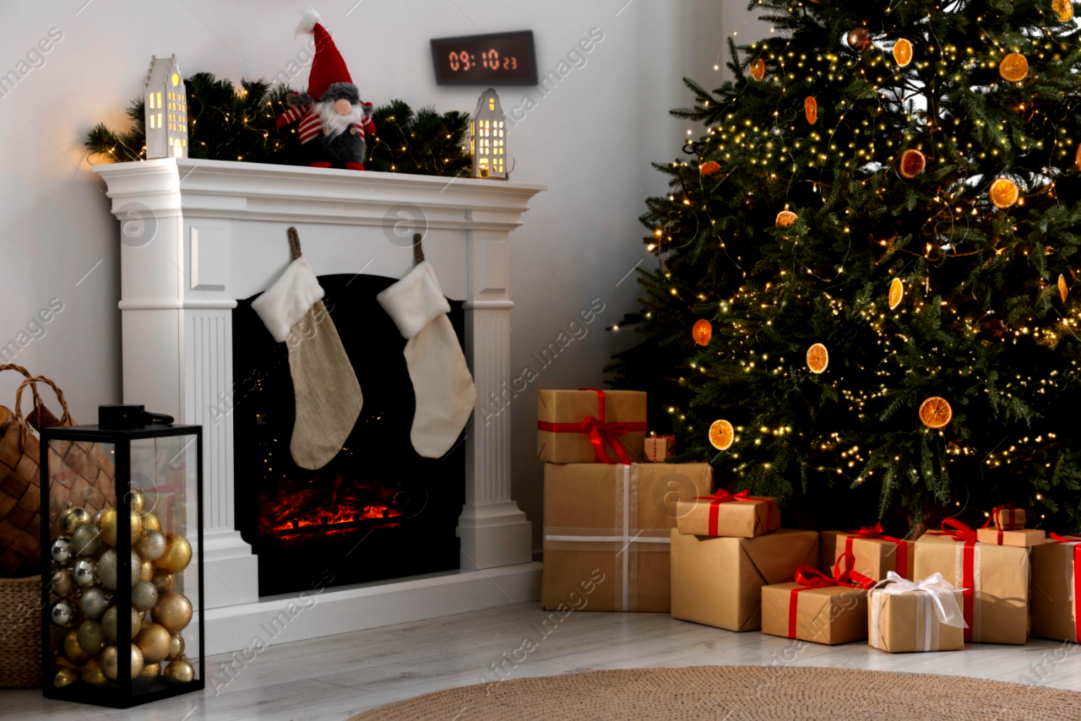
9:10
